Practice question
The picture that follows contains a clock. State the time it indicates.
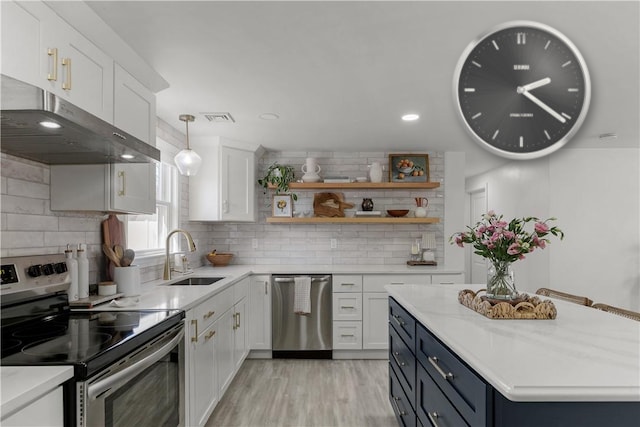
2:21
